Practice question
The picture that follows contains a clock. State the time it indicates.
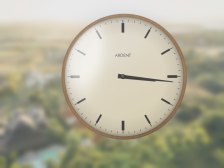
3:16
